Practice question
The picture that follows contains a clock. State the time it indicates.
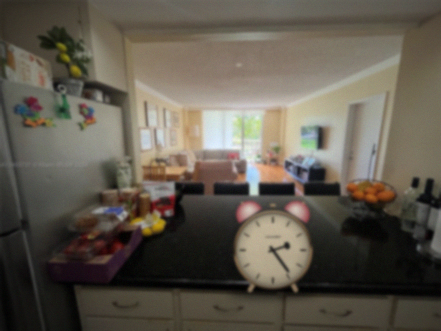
2:24
